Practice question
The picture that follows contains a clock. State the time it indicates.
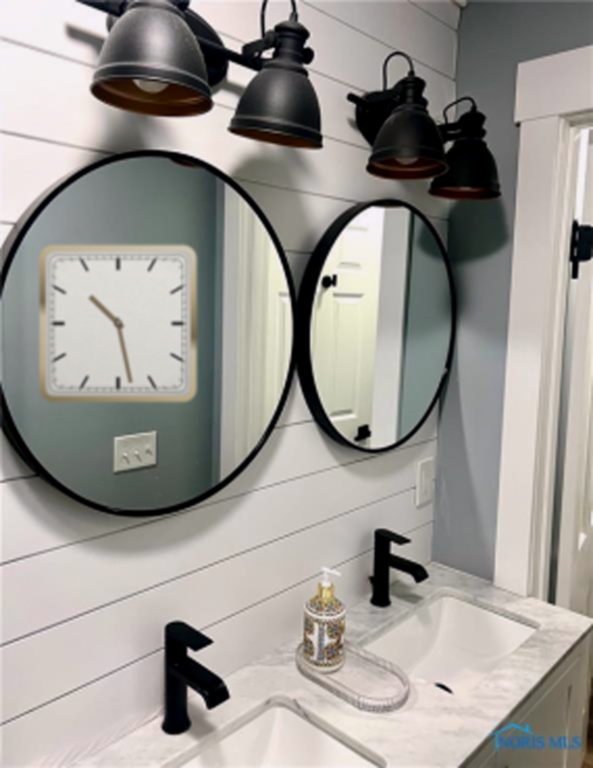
10:28
